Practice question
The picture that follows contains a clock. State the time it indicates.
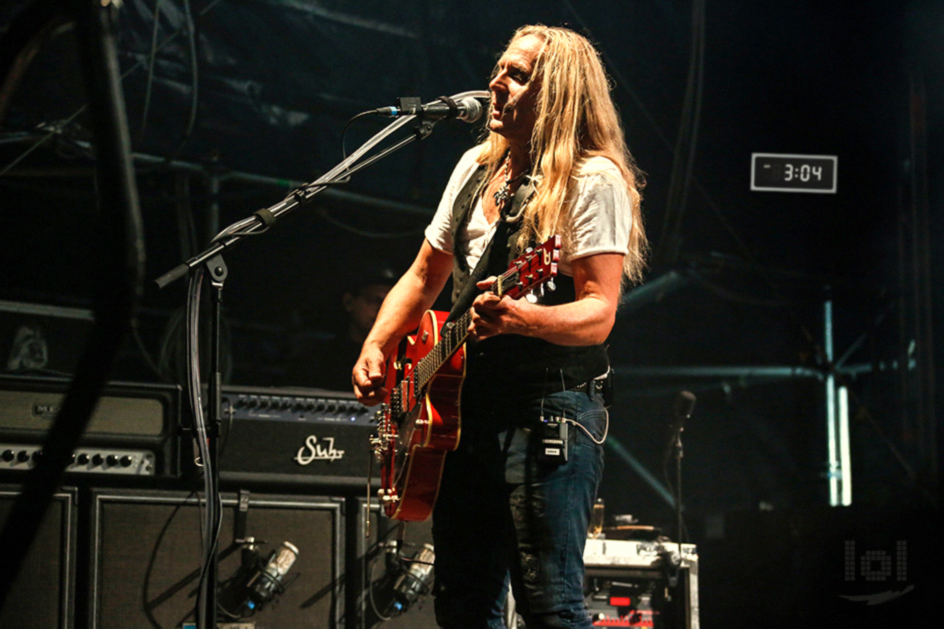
3:04
